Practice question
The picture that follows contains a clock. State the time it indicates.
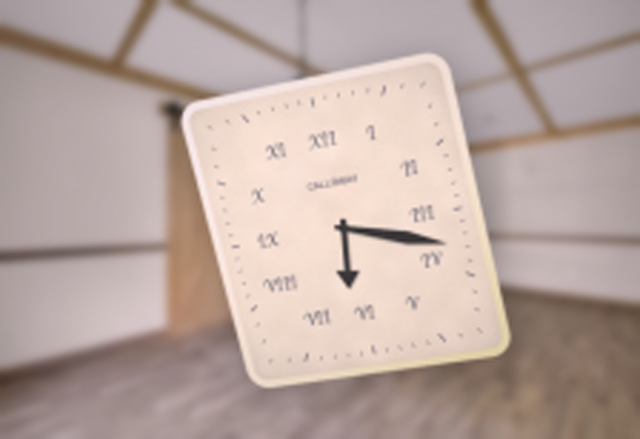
6:18
